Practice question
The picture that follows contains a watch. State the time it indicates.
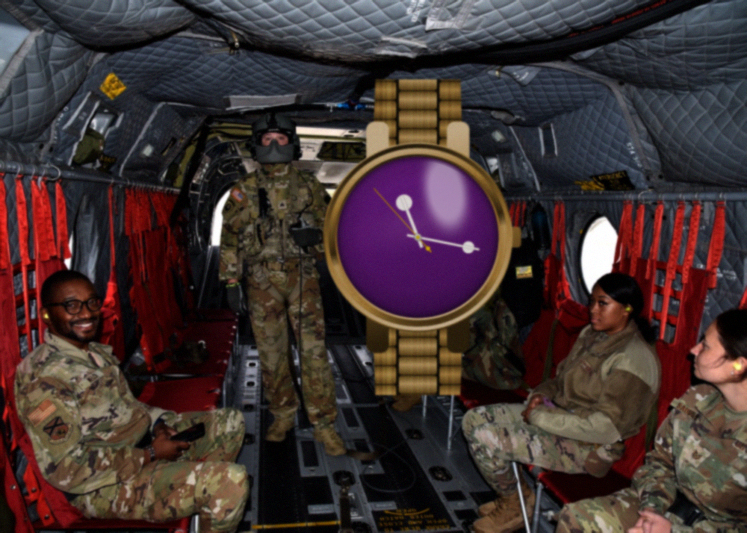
11:16:53
